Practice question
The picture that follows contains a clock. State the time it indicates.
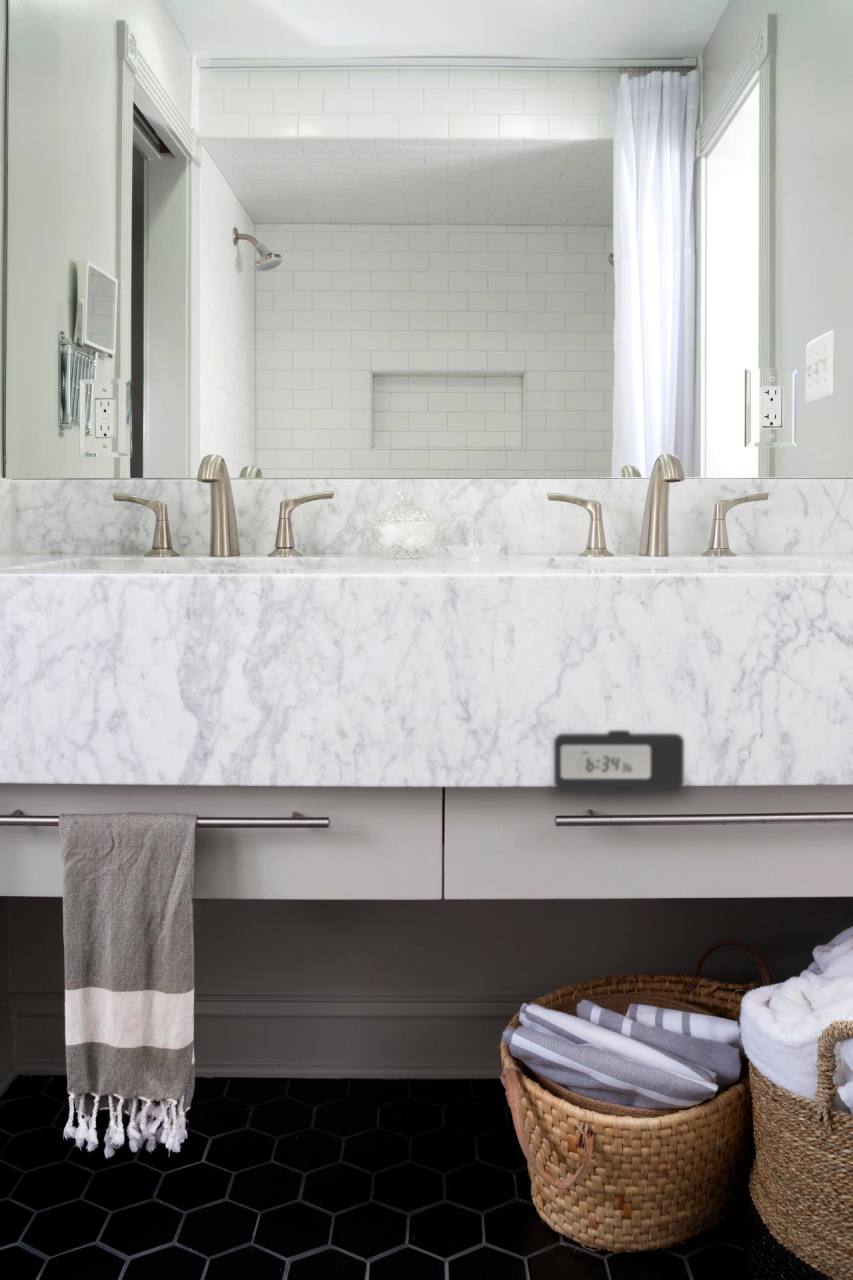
6:34
